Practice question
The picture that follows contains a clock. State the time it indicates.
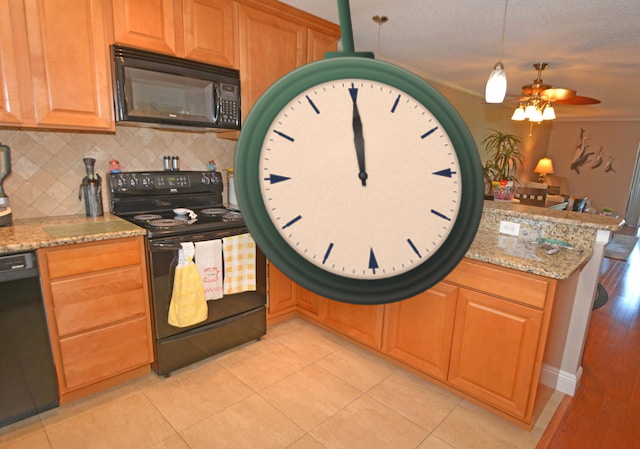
12:00
